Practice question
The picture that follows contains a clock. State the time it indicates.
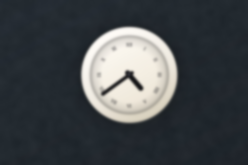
4:39
